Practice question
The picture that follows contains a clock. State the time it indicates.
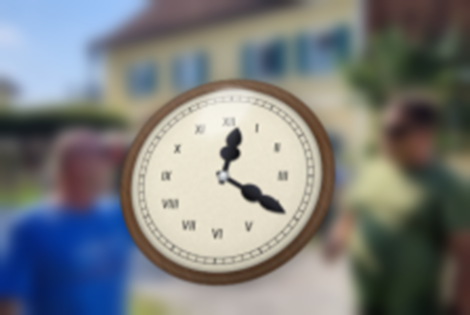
12:20
